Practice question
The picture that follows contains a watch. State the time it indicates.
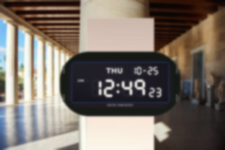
12:49
